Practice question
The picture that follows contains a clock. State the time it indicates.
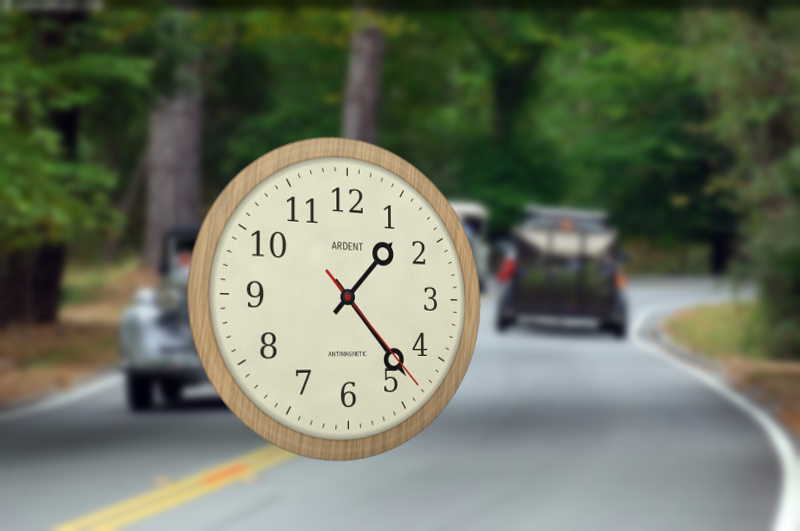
1:23:23
